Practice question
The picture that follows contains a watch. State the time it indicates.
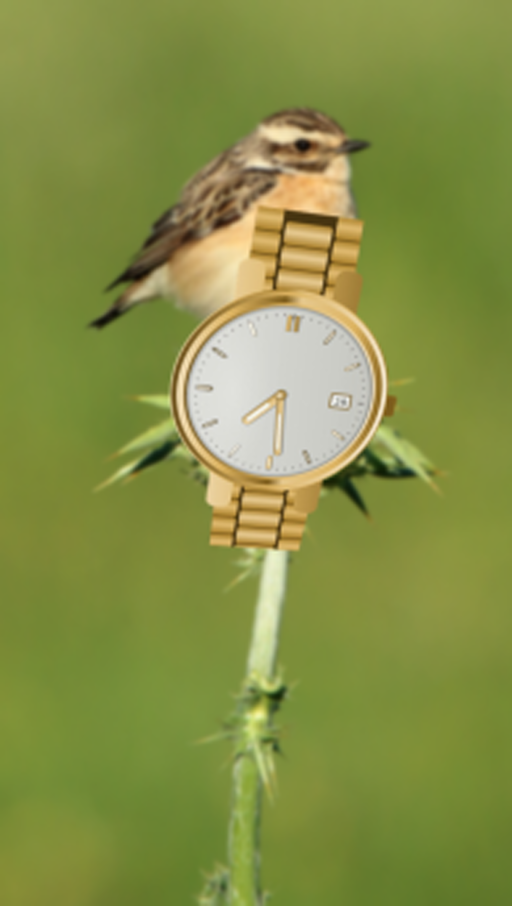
7:29
